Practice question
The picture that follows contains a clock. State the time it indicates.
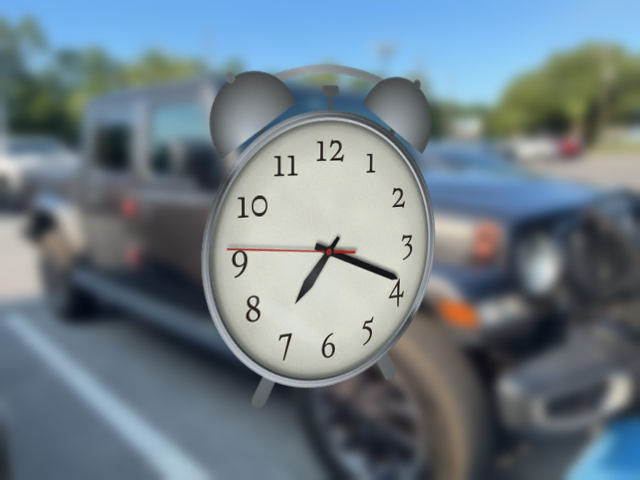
7:18:46
